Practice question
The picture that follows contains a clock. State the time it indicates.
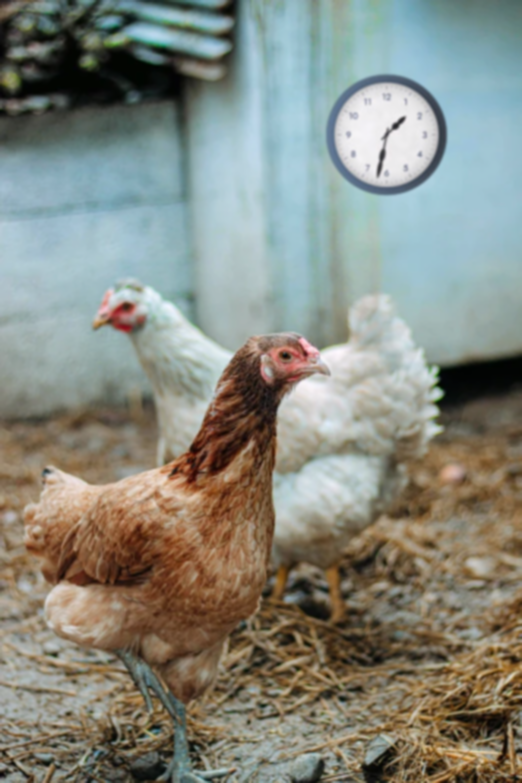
1:32
